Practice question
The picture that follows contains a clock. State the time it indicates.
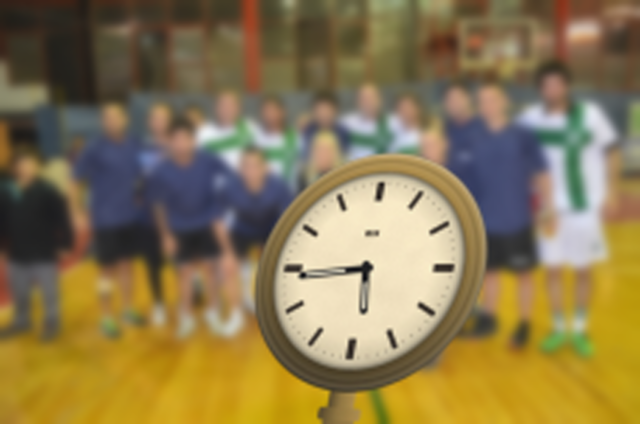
5:44
